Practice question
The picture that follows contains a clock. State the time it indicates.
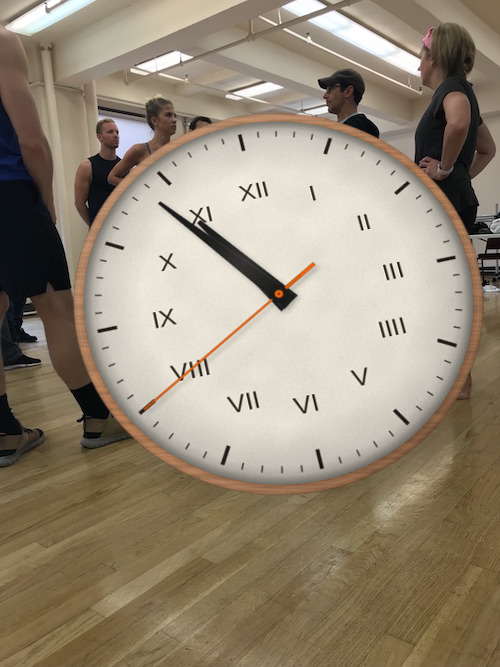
10:53:40
